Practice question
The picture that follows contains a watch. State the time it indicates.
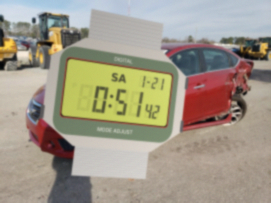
0:51:42
